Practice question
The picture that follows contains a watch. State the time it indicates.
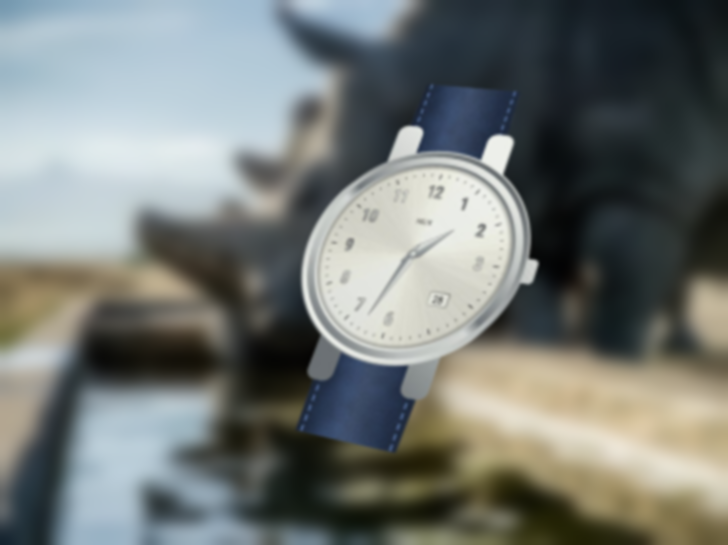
1:33
